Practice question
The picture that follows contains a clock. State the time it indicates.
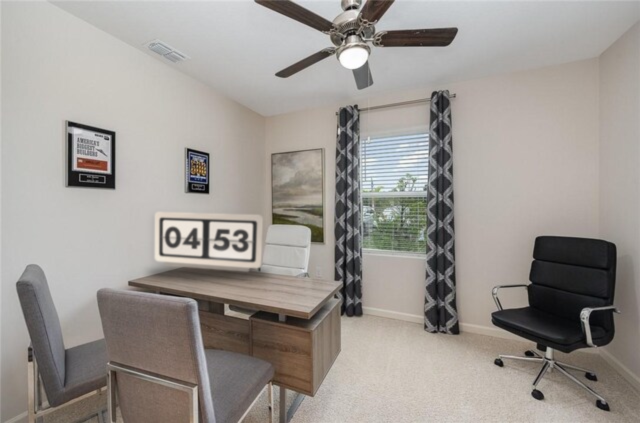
4:53
